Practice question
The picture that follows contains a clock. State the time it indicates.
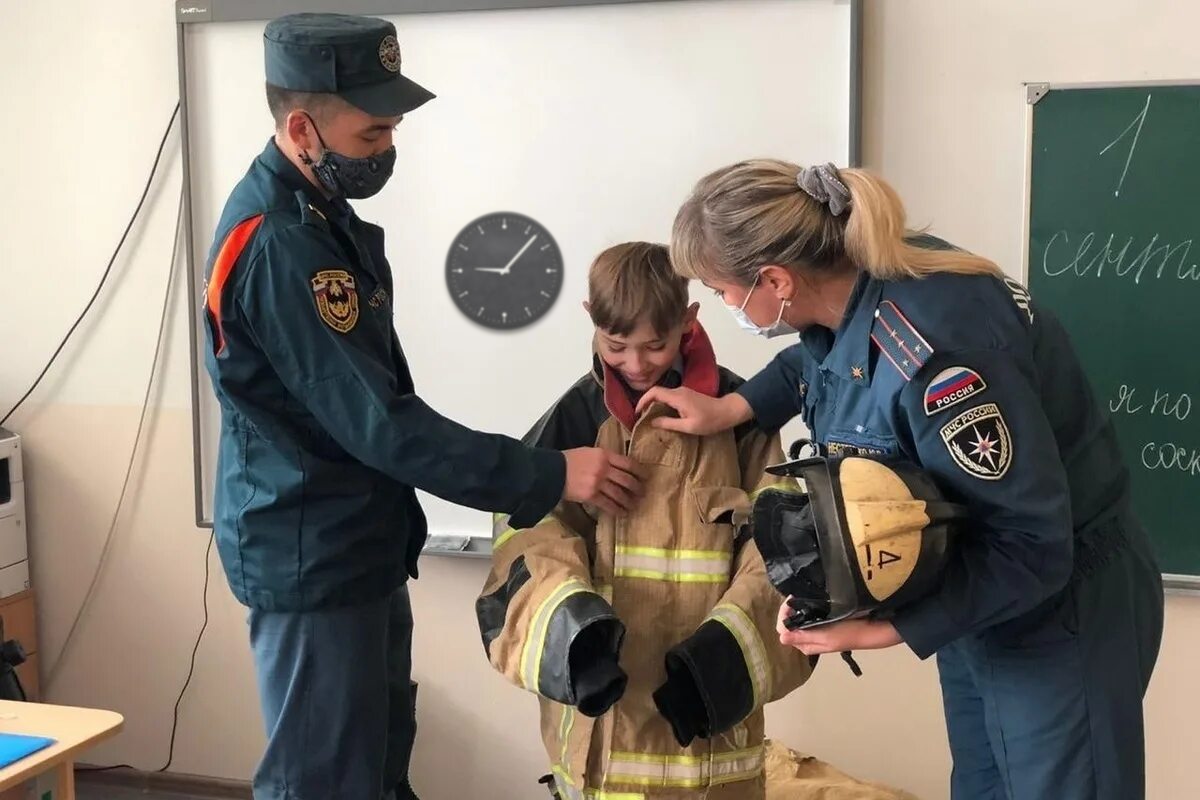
9:07
